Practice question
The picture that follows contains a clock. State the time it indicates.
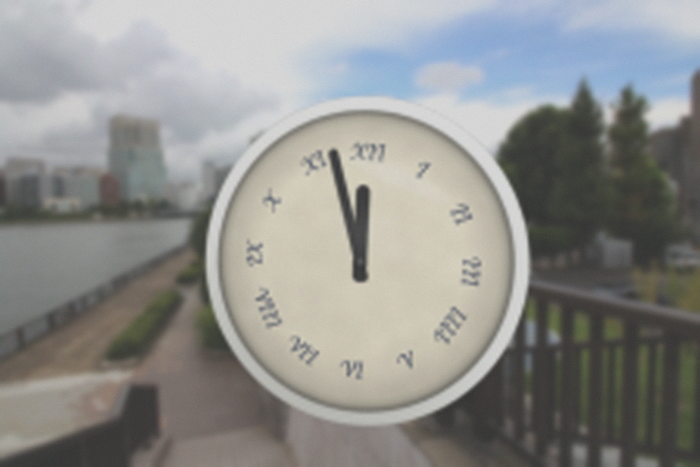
11:57
